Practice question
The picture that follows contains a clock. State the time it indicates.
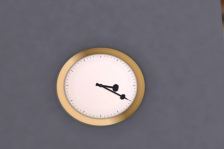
3:20
